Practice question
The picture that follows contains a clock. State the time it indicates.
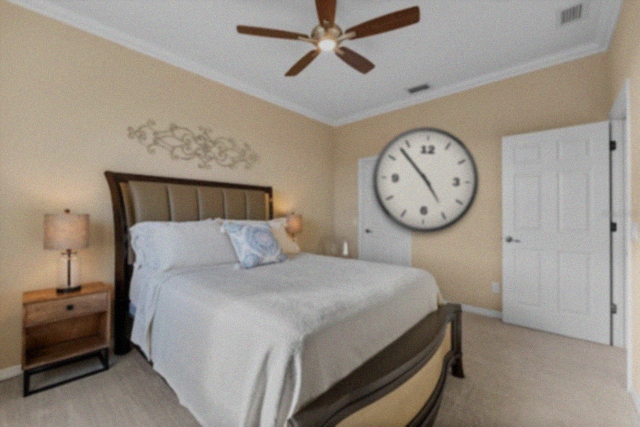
4:53
